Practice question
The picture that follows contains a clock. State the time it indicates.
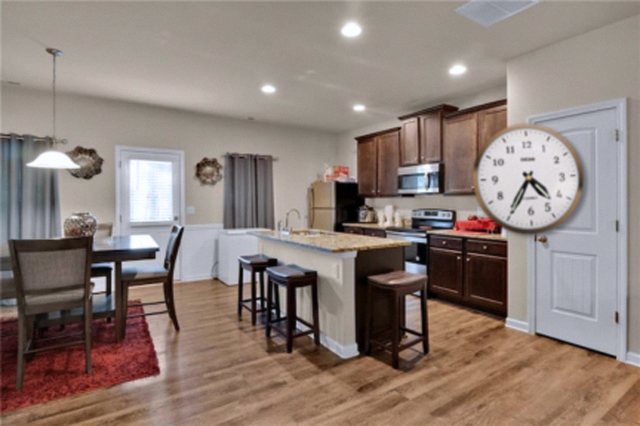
4:35
